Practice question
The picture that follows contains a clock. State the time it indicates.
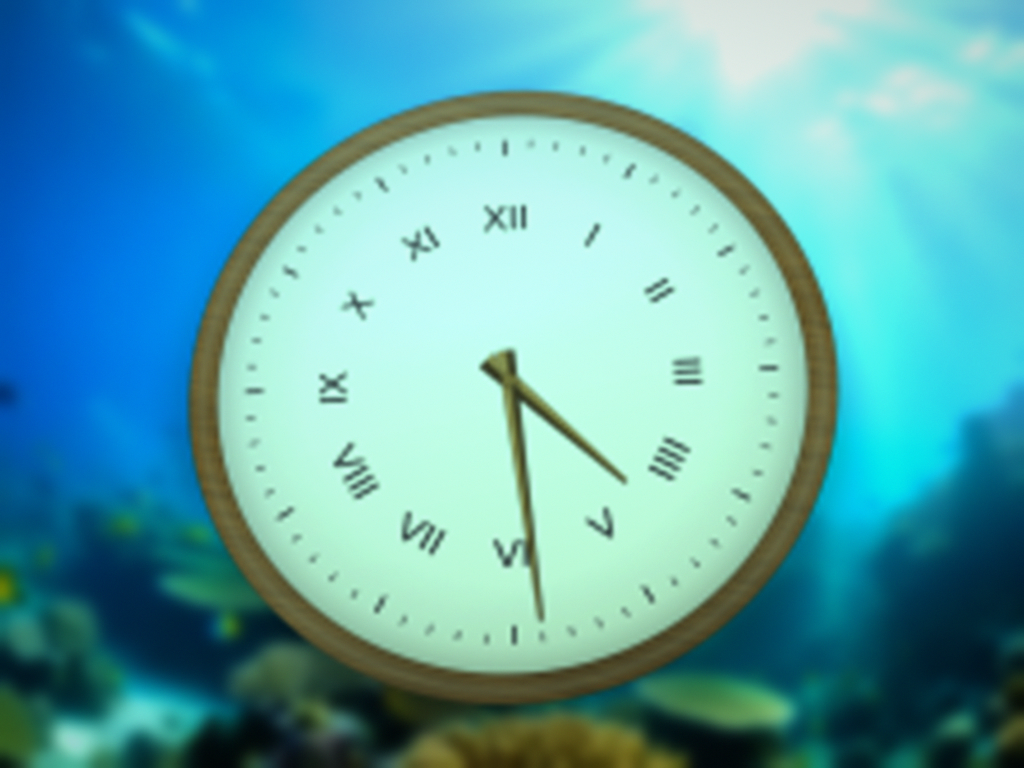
4:29
